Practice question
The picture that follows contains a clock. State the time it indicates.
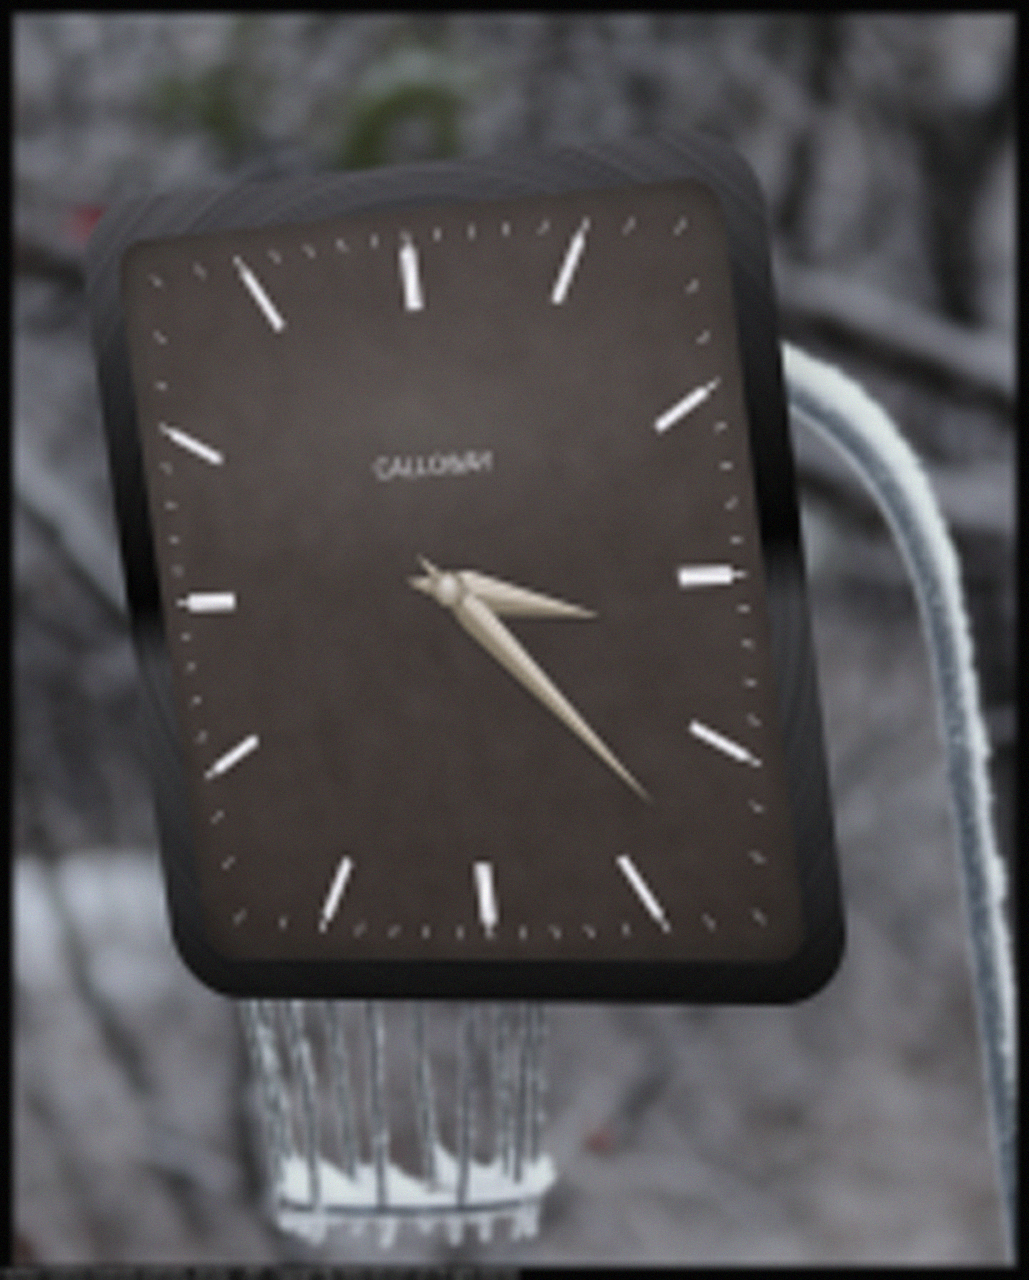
3:23
